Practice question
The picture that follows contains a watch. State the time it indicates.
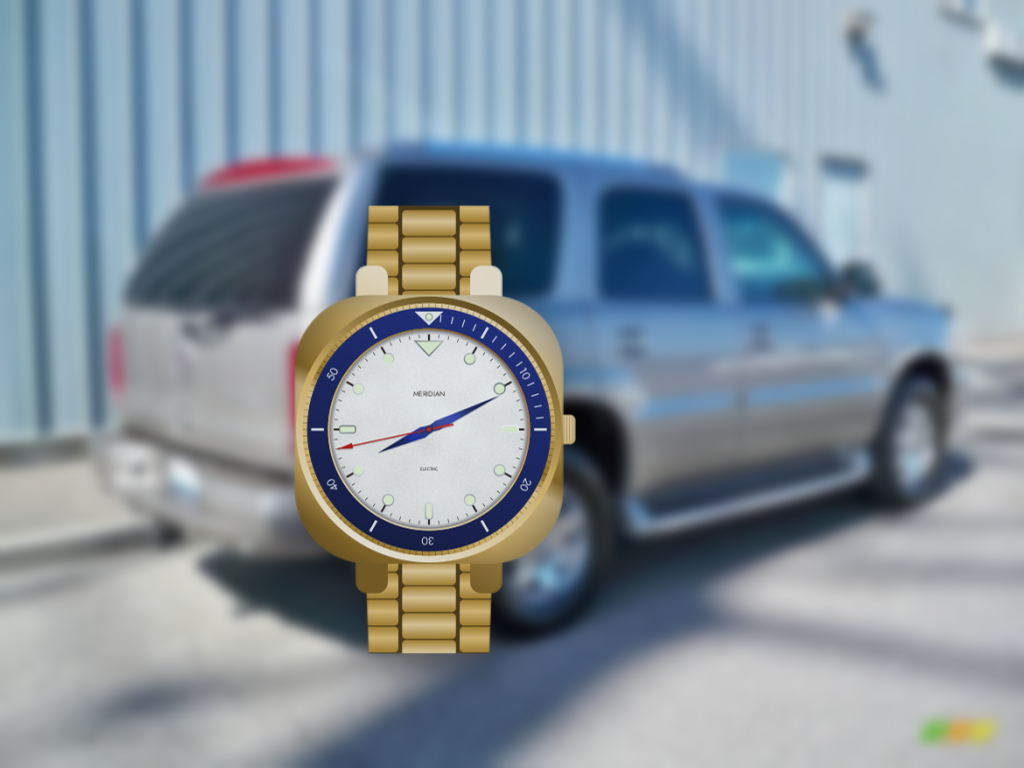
8:10:43
